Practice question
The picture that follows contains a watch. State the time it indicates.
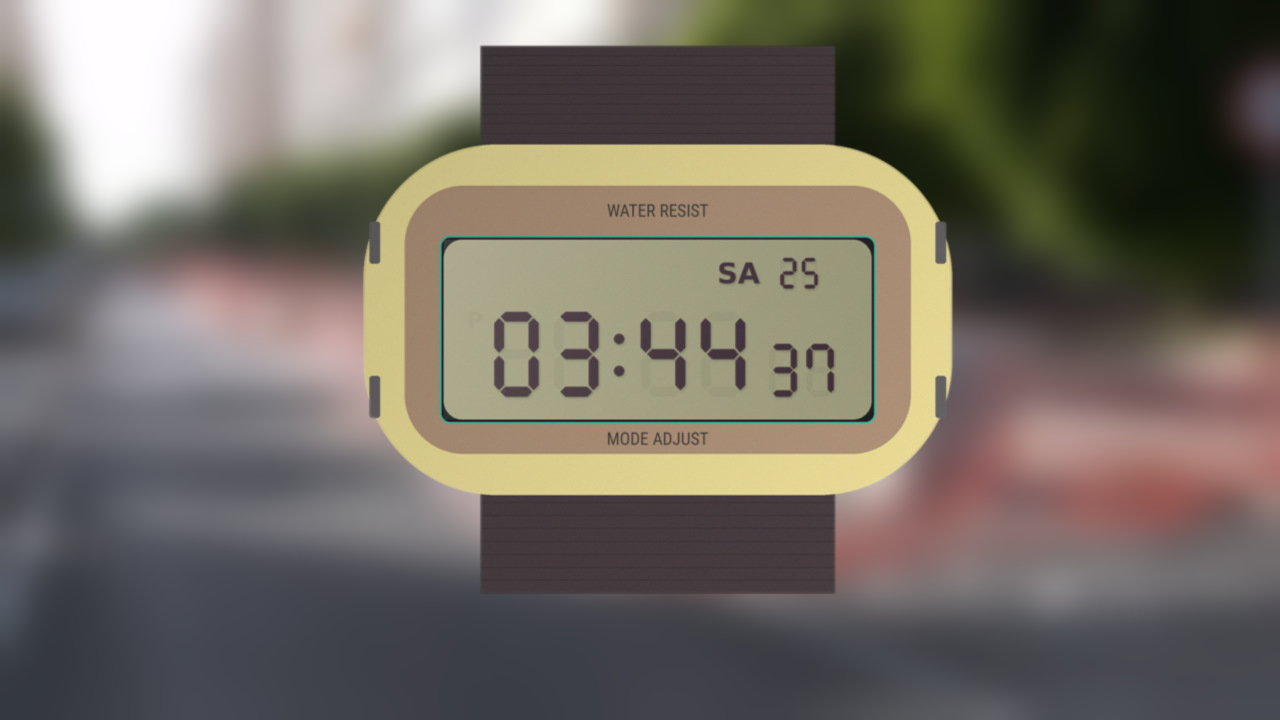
3:44:37
